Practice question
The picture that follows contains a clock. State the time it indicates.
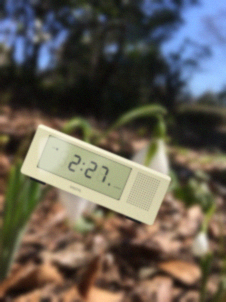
2:27
